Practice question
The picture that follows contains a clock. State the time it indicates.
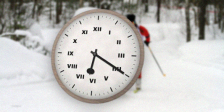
6:20
